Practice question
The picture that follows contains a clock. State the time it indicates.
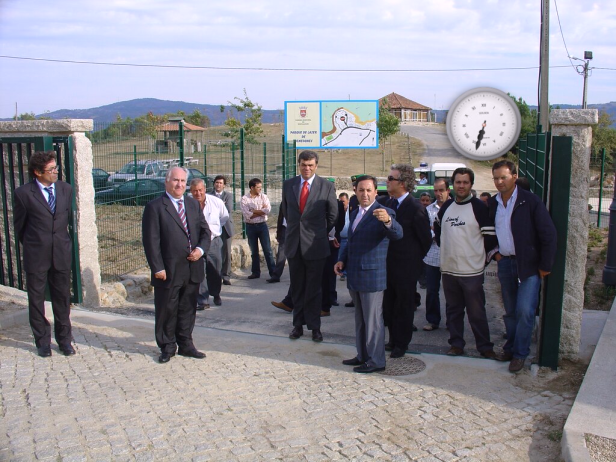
6:33
